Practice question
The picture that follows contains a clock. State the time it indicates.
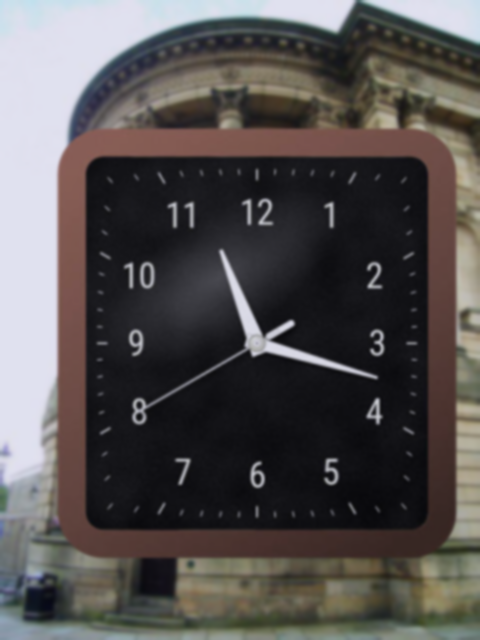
11:17:40
